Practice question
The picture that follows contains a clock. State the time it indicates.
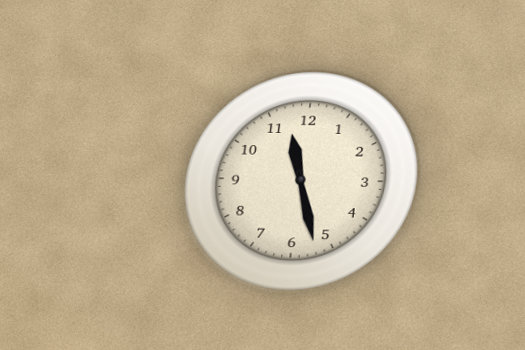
11:27
